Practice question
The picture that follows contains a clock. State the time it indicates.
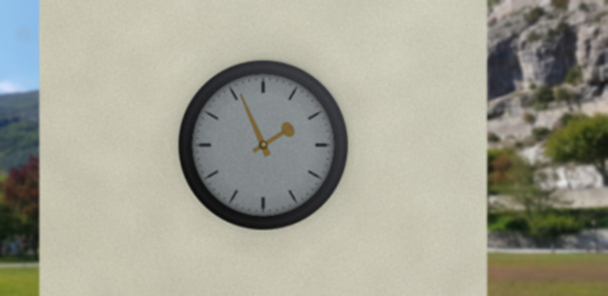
1:56
